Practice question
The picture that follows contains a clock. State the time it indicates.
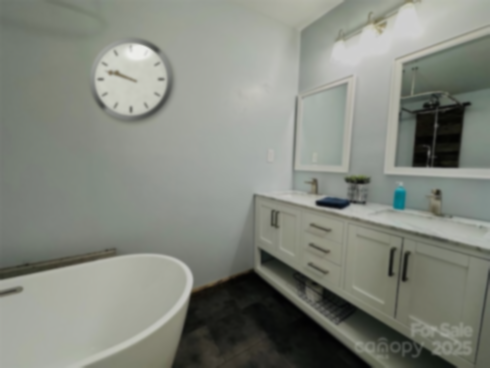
9:48
